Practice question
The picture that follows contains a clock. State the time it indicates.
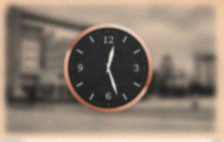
12:27
